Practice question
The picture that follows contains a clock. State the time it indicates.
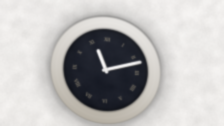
11:12
